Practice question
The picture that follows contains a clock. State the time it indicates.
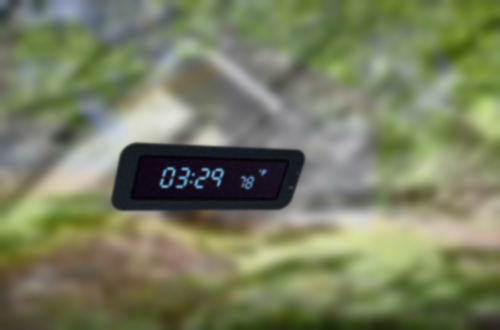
3:29
